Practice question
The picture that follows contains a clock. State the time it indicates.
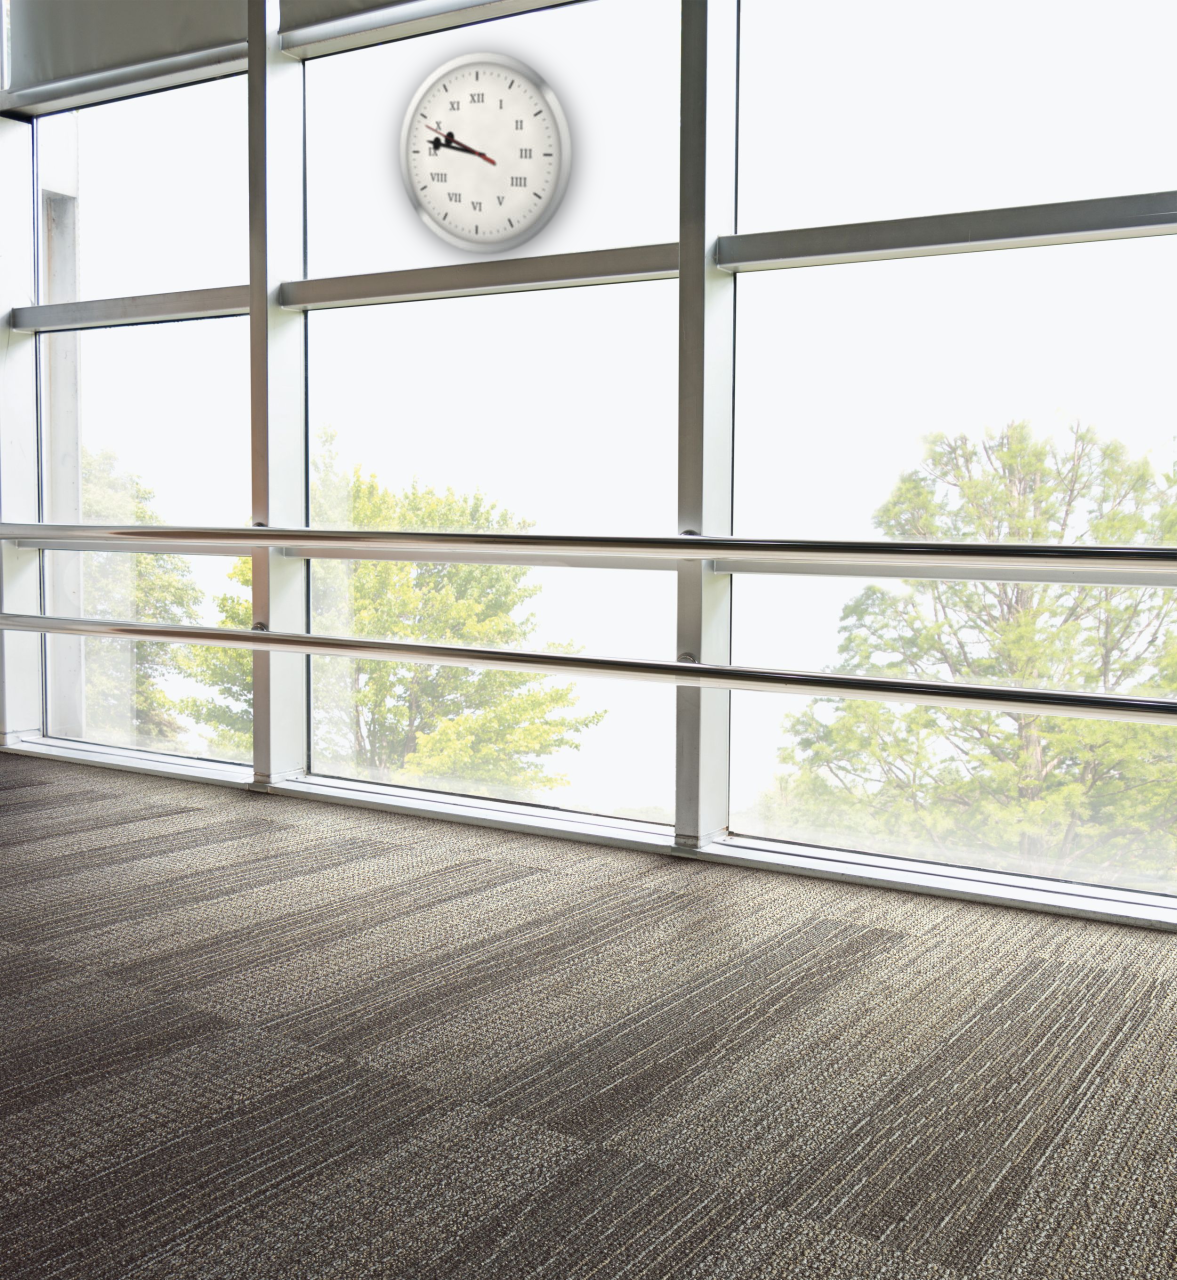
9:46:49
